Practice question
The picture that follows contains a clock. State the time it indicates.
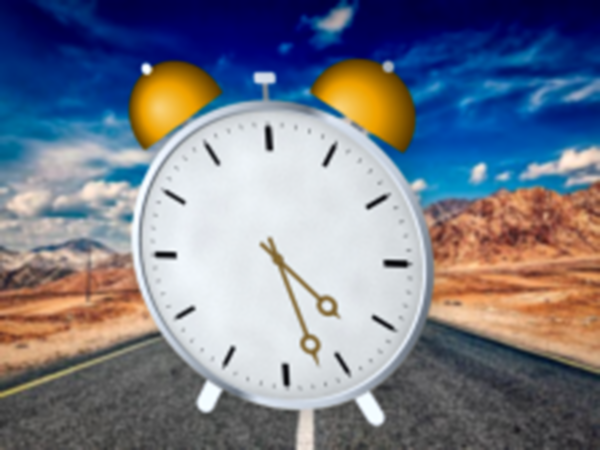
4:27
